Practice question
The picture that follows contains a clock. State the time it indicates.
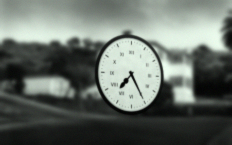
7:25
